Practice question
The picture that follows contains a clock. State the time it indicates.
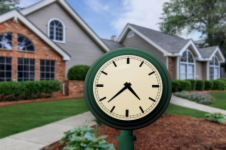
4:38
